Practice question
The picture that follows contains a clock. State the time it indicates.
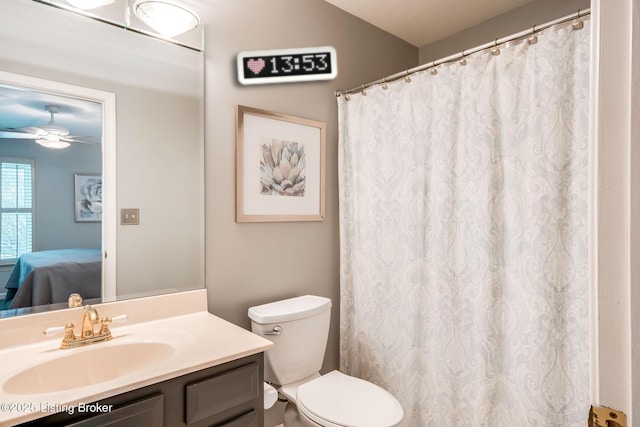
13:53
